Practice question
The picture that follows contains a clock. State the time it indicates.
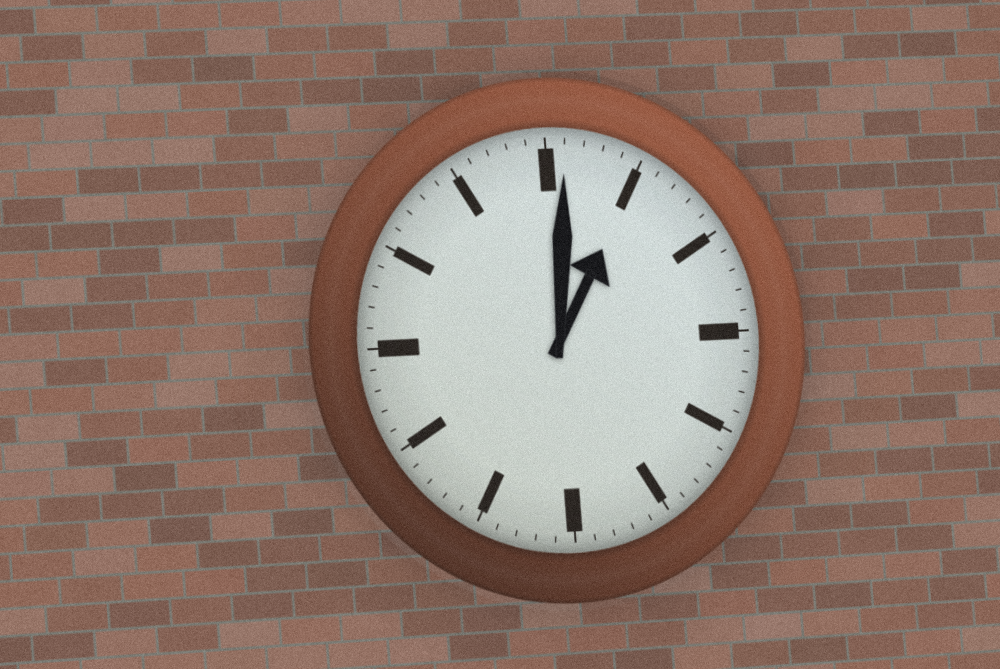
1:01
